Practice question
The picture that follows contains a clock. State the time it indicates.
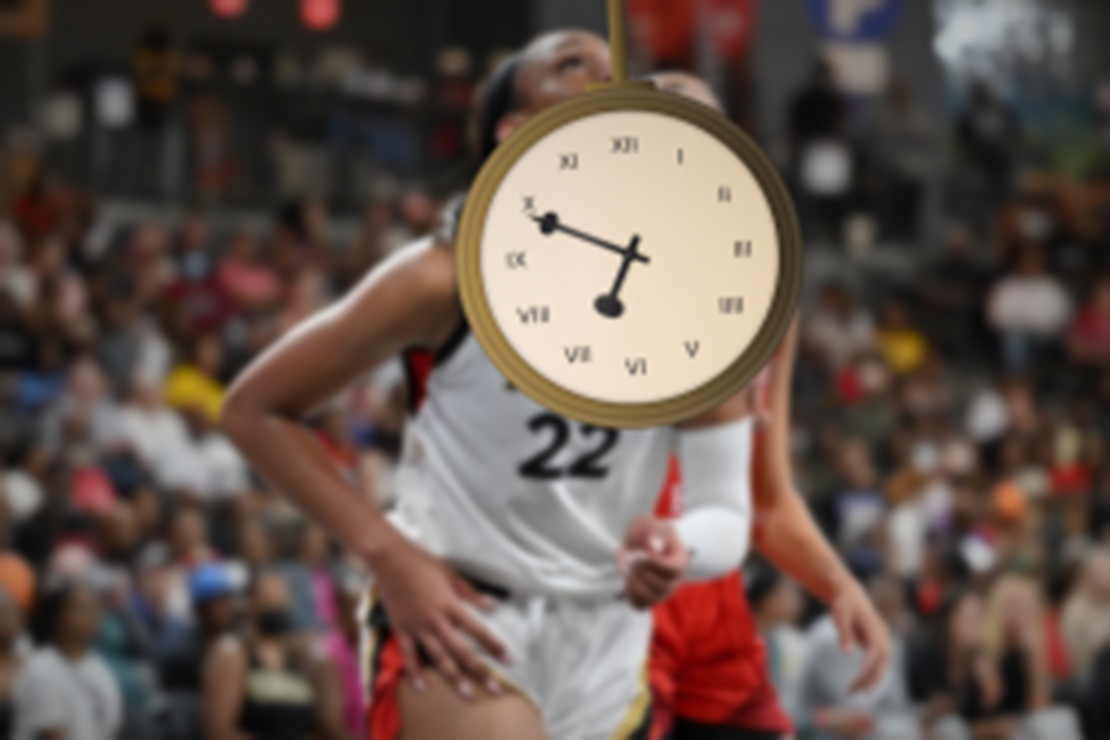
6:49
